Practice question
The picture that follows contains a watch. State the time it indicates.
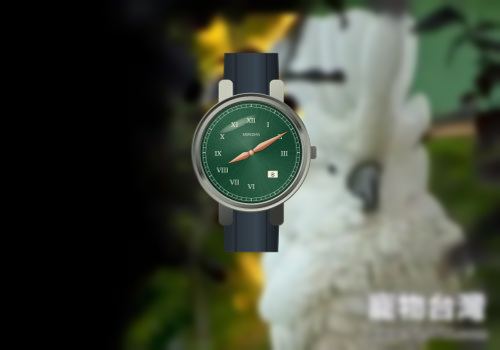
8:10
